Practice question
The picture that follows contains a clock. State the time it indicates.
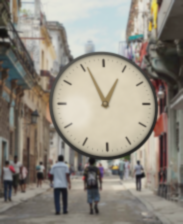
12:56
